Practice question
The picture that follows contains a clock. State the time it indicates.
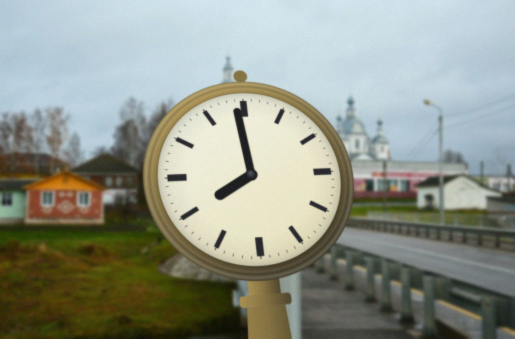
7:59
